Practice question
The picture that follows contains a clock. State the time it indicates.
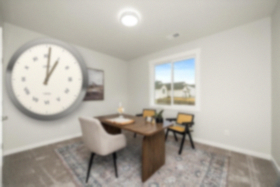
1:01
